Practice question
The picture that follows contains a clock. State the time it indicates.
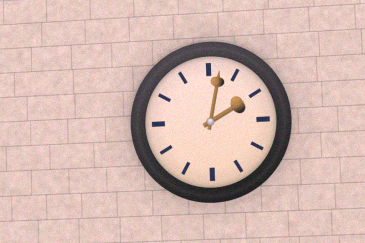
2:02
